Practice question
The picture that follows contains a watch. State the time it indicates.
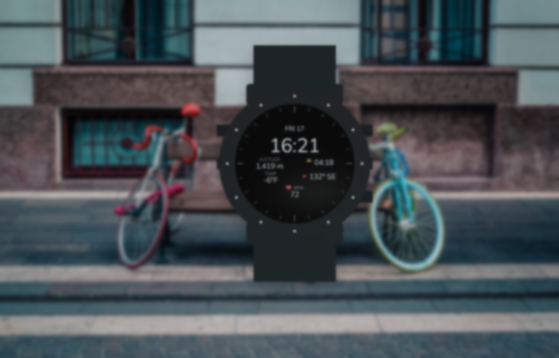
16:21
